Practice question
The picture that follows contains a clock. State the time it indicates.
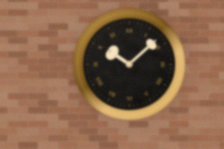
10:08
